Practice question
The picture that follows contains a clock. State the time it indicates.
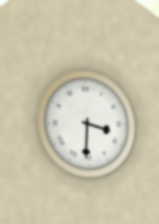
3:31
